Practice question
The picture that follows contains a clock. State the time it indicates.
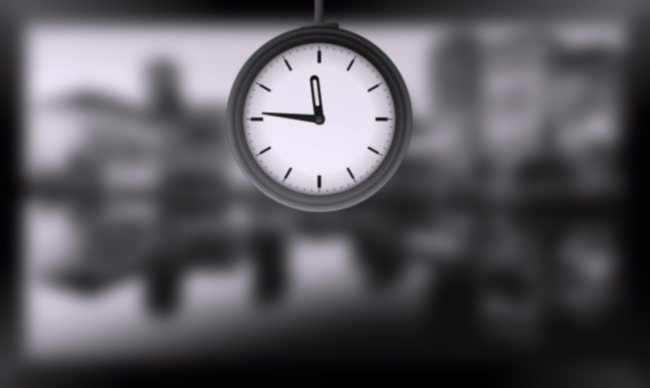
11:46
